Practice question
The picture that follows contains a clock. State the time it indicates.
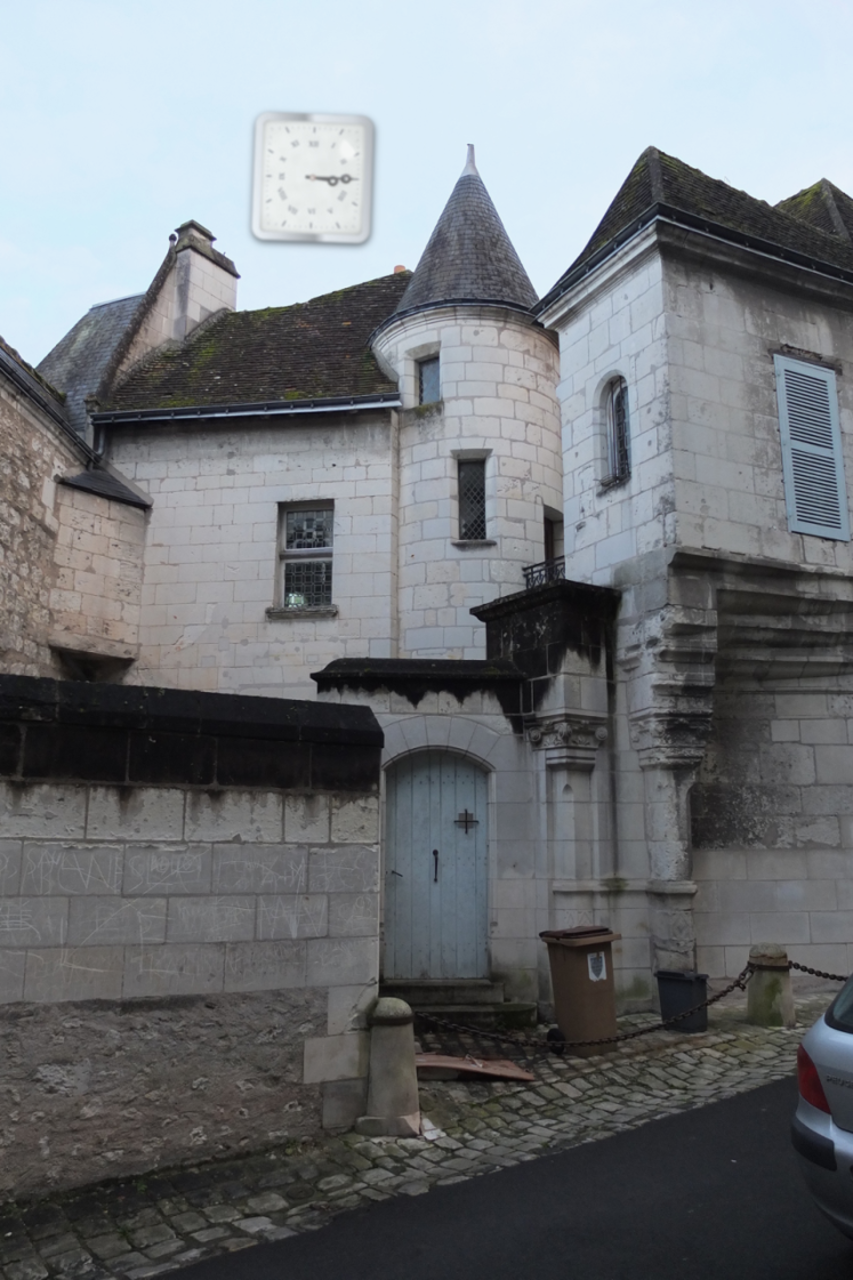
3:15
